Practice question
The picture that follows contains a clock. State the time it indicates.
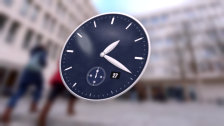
1:19
